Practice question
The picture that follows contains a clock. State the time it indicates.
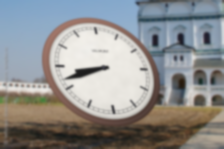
8:42
